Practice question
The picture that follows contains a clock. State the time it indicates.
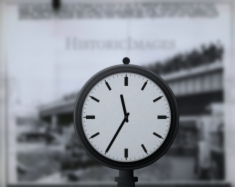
11:35
